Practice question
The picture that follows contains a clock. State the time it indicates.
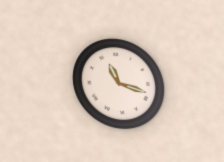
11:18
